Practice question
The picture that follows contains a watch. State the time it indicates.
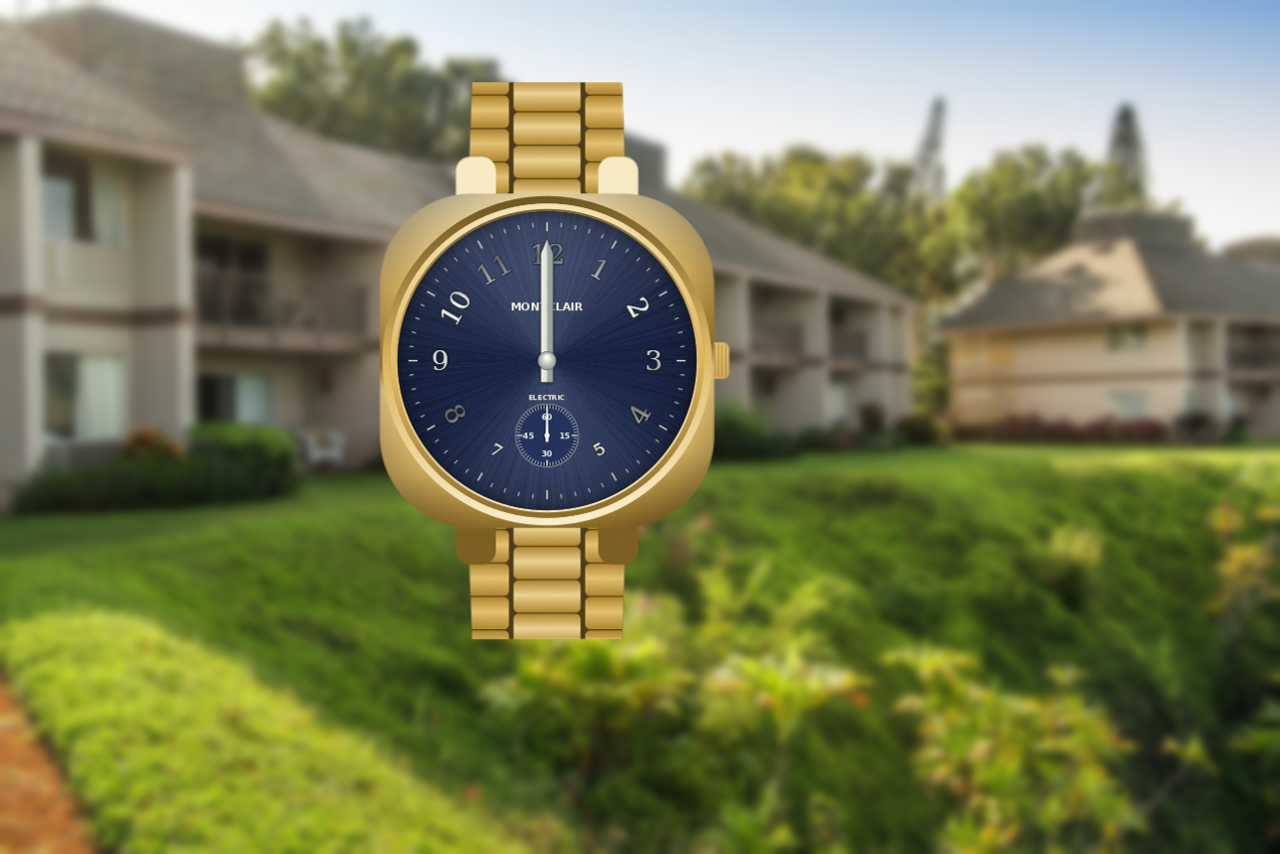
12:00
